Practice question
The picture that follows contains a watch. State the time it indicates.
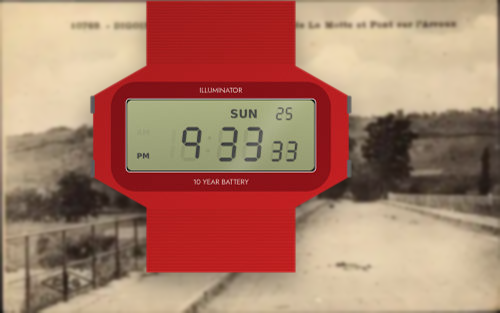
9:33:33
